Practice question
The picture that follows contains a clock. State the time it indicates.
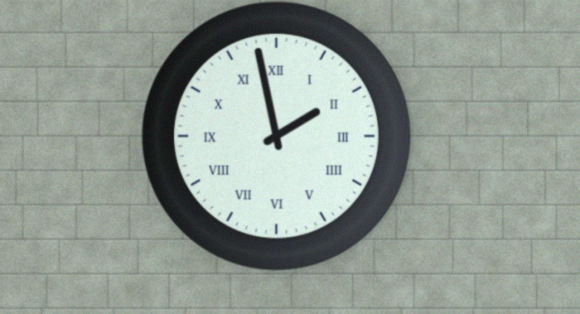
1:58
